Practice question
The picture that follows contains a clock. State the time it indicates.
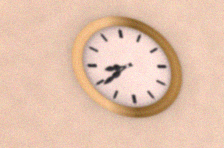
8:39
